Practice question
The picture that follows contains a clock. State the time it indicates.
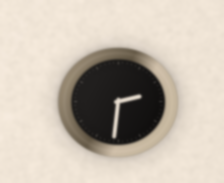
2:31
